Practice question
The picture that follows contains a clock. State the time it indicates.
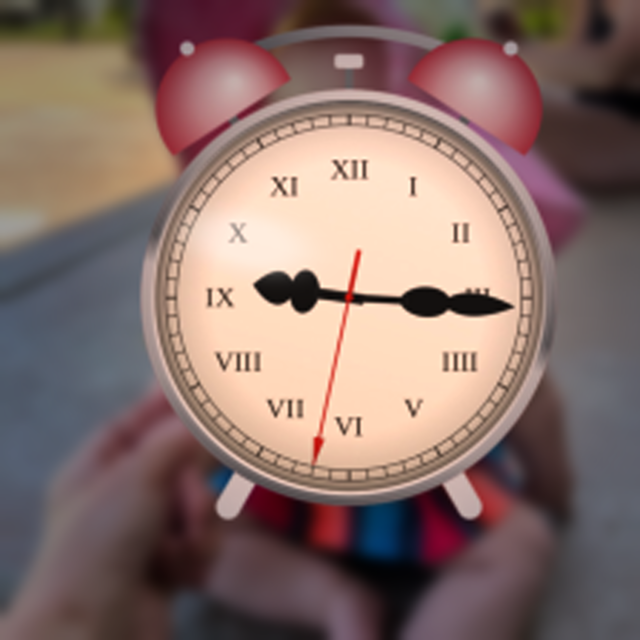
9:15:32
